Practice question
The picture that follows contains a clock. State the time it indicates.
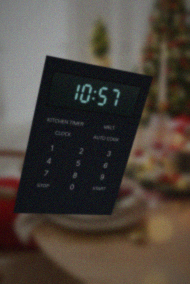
10:57
